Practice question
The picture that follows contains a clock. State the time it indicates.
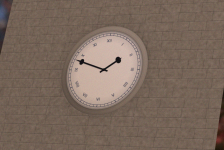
1:48
